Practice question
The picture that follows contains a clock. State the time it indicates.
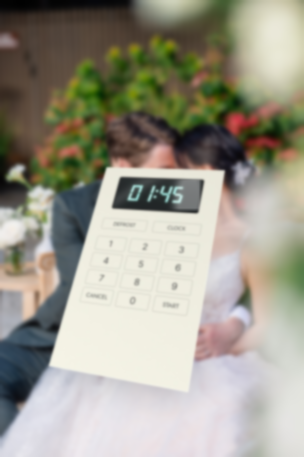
1:45
